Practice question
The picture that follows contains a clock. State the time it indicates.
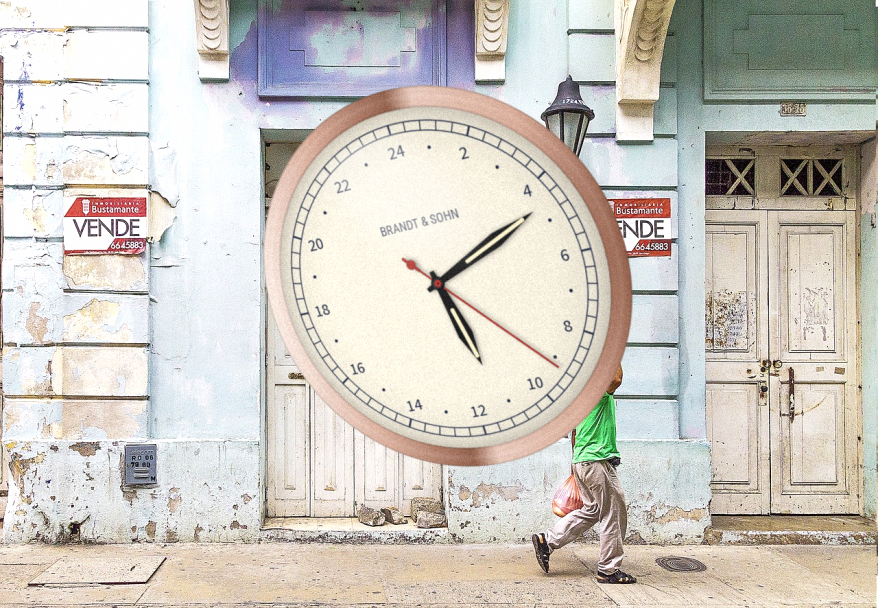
11:11:23
